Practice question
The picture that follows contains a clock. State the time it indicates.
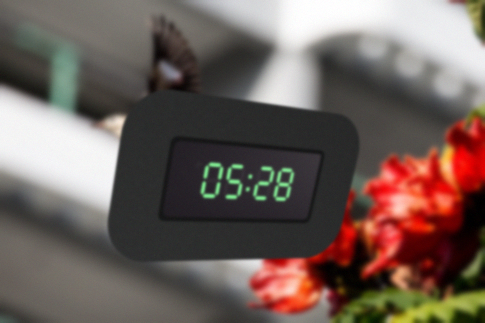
5:28
